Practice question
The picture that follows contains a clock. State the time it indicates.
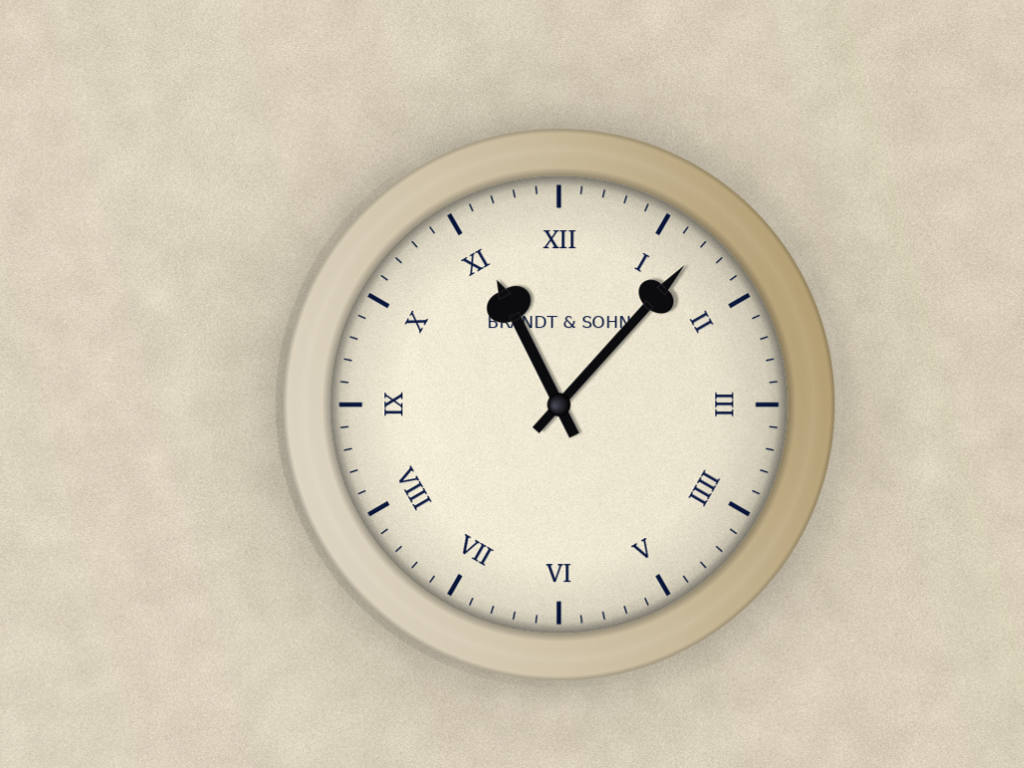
11:07
